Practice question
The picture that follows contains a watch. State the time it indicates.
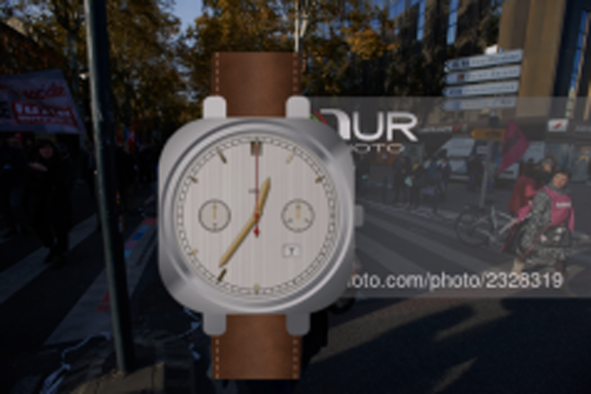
12:36
